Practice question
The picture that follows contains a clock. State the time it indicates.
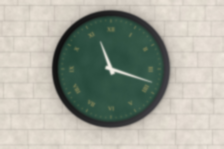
11:18
